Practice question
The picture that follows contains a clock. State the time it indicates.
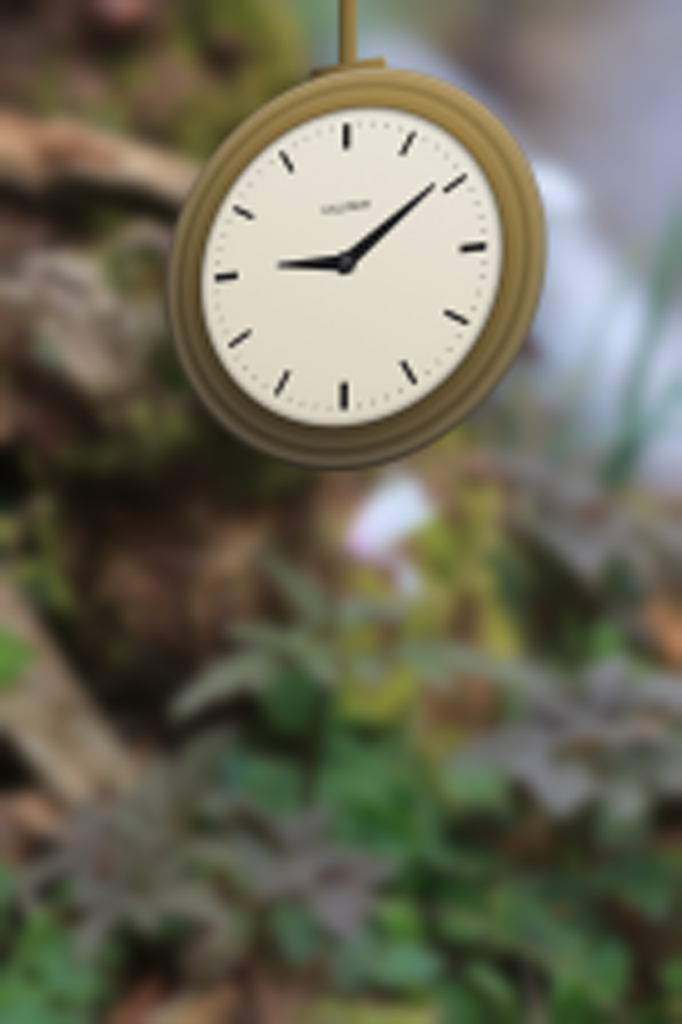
9:09
